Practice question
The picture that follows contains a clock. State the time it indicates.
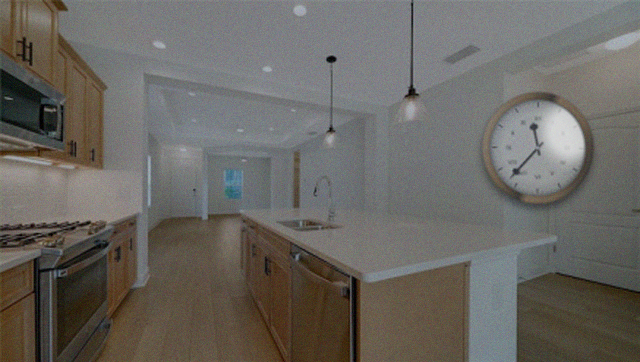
11:37
